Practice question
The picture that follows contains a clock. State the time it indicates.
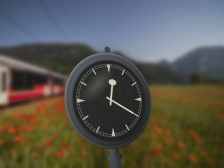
12:20
